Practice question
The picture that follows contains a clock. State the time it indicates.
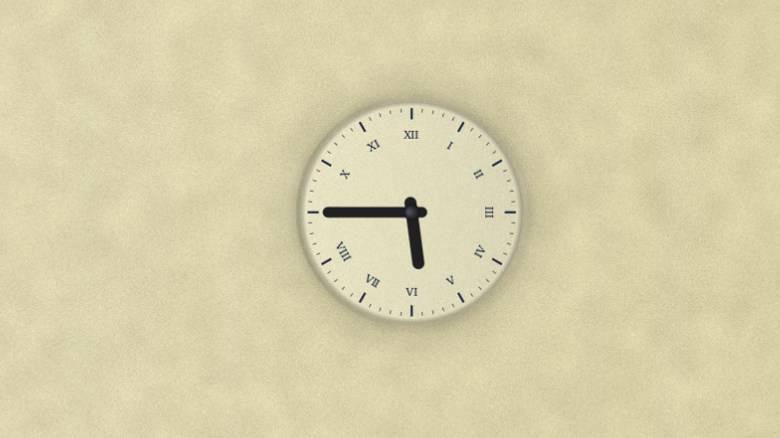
5:45
